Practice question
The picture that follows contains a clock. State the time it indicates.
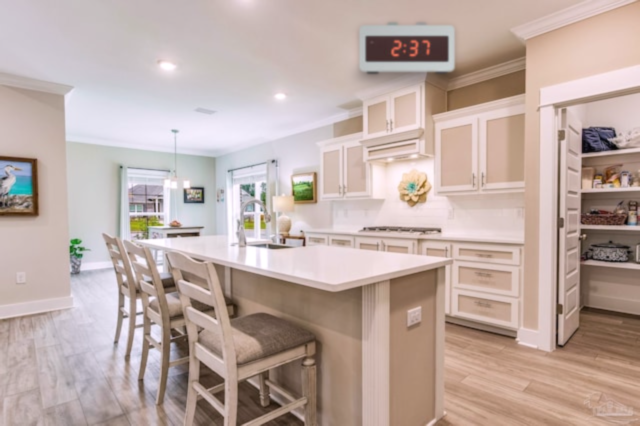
2:37
